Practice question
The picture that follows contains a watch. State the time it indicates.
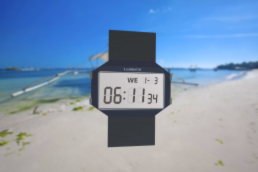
6:11:34
